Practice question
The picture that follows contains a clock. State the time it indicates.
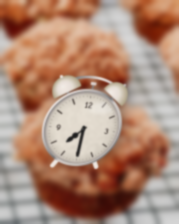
7:30
